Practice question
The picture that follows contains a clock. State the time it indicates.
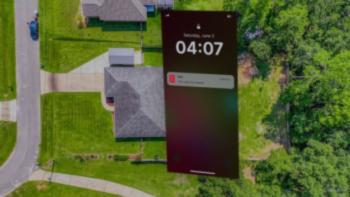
4:07
